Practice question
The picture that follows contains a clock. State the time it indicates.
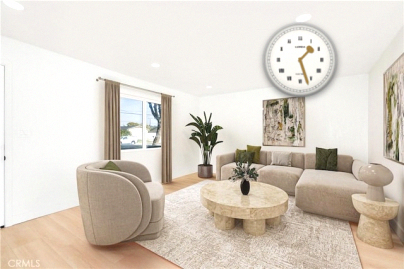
1:27
